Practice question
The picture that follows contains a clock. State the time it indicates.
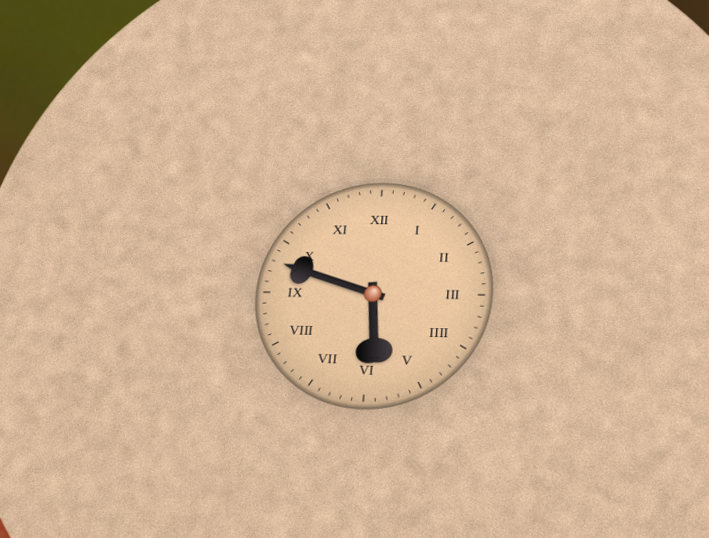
5:48
